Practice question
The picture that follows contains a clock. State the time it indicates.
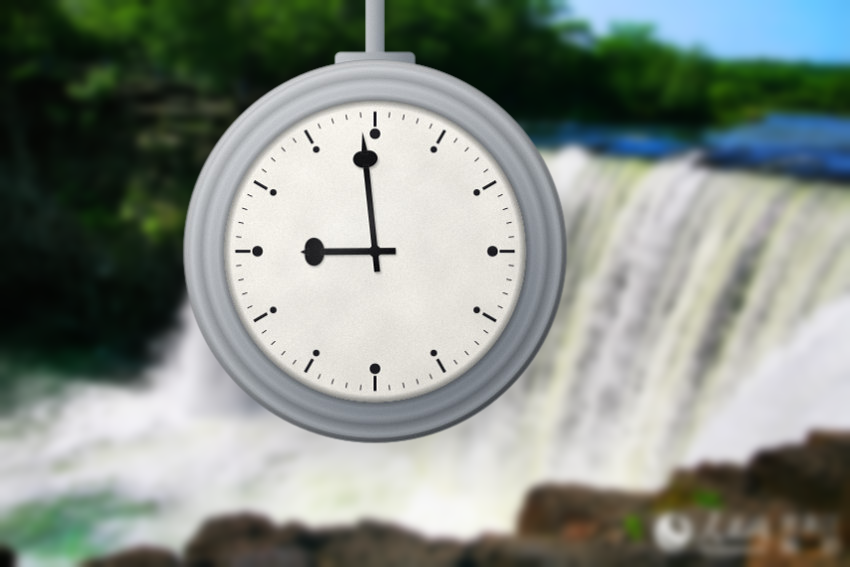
8:59
